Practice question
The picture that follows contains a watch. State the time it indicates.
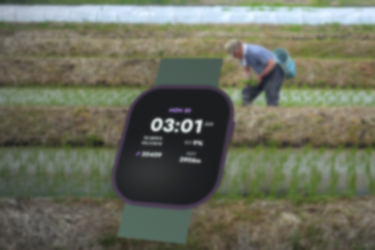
3:01
